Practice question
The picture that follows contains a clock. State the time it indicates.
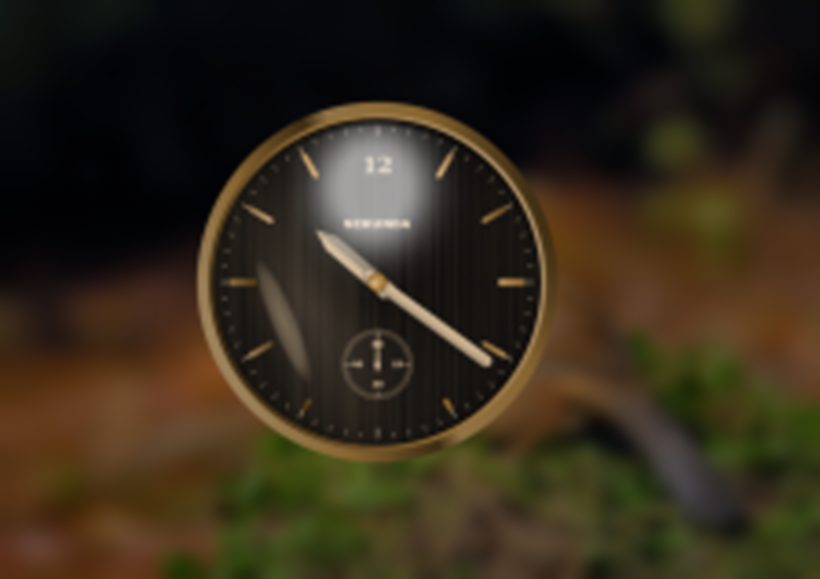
10:21
